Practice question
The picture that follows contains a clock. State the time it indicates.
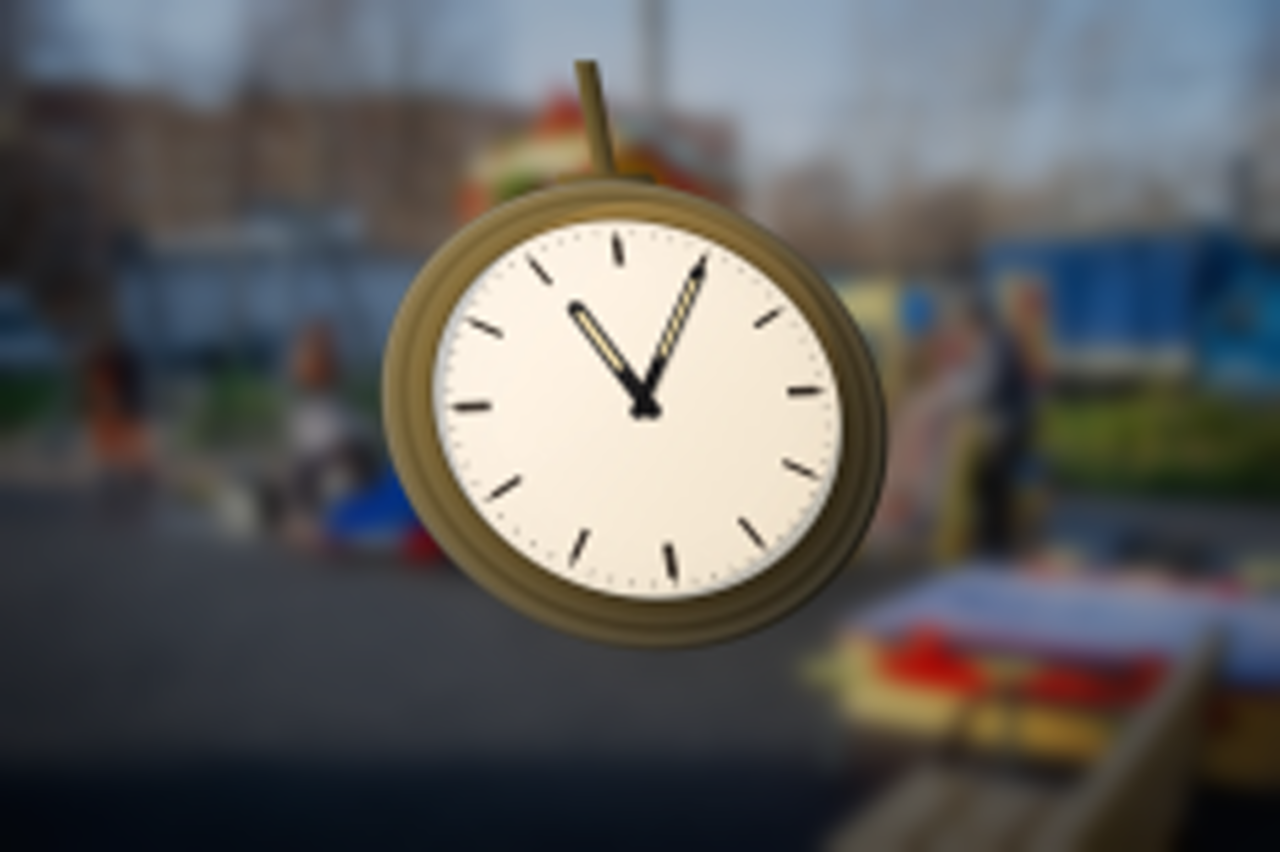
11:05
